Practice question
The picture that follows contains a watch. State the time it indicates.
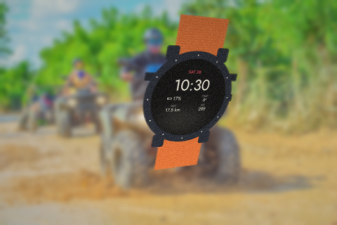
10:30
